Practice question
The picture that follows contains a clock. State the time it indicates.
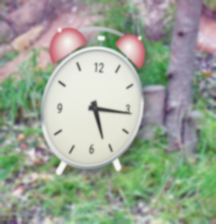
5:16
